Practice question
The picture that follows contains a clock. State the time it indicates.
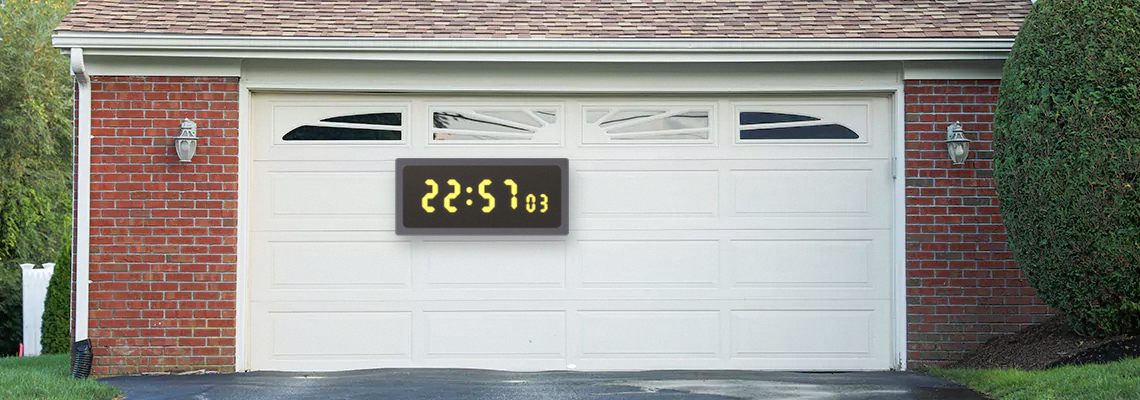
22:57:03
